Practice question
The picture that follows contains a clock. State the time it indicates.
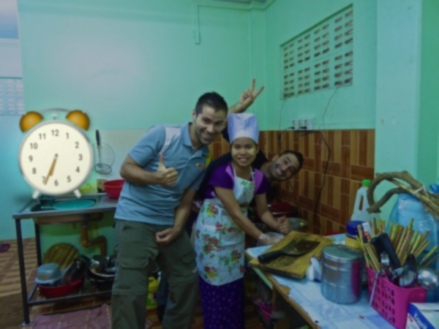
6:34
